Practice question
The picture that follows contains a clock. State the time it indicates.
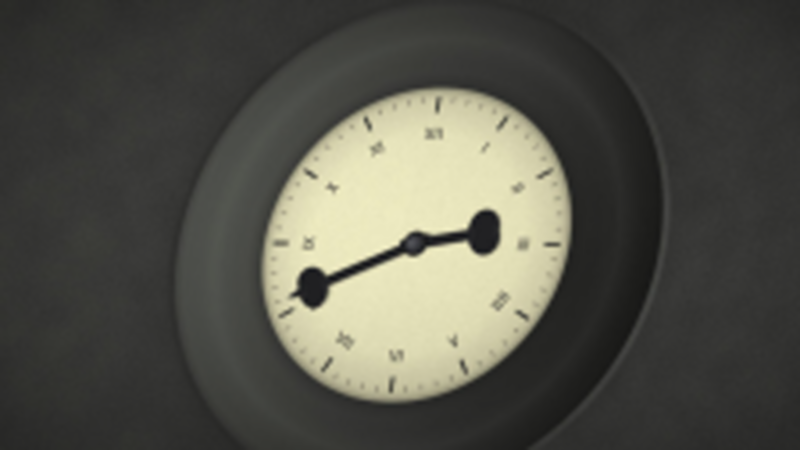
2:41
